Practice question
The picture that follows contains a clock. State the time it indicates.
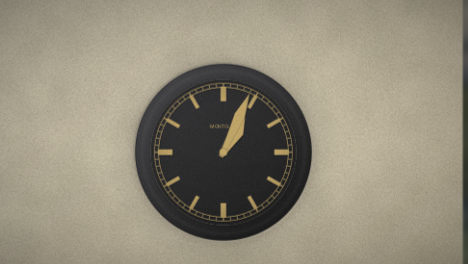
1:04
